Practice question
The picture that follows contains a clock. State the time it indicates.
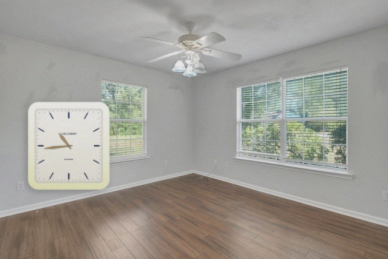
10:44
